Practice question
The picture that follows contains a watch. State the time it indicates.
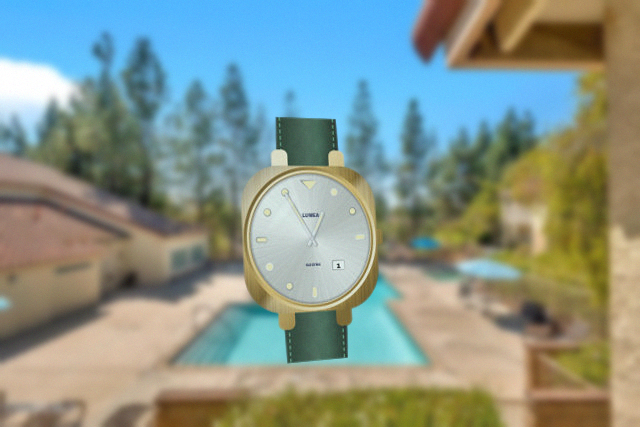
12:55
